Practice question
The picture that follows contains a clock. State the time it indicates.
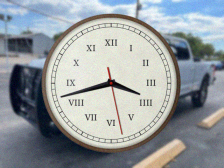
3:42:28
